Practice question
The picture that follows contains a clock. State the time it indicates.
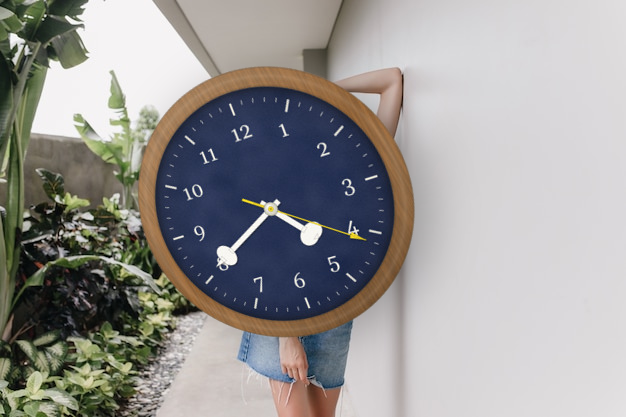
4:40:21
